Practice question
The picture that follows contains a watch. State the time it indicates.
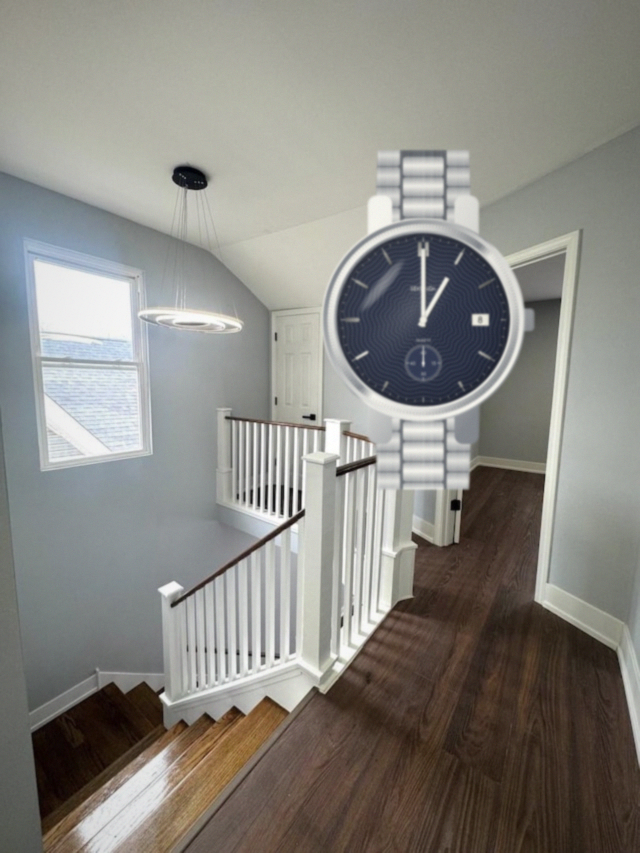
1:00
